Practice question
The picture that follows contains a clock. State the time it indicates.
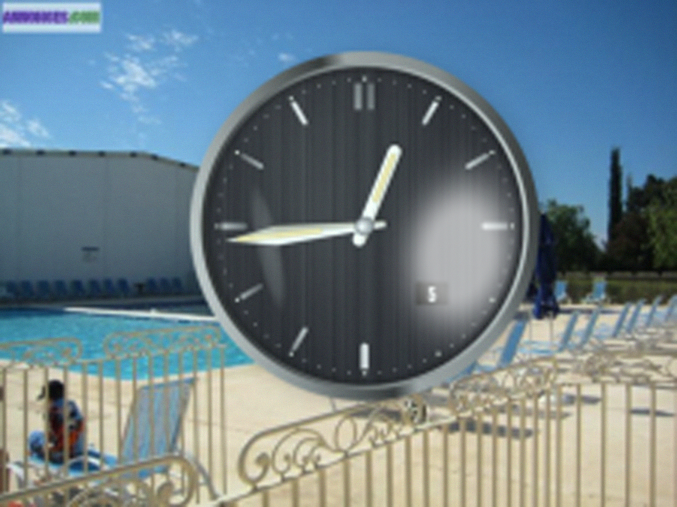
12:44
